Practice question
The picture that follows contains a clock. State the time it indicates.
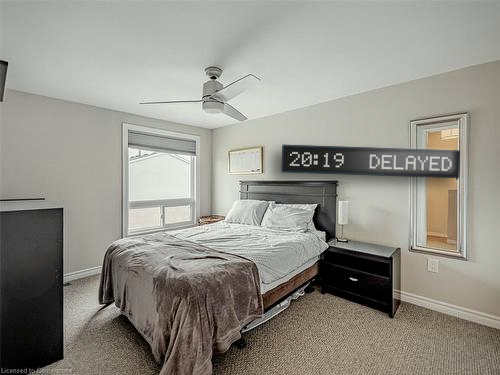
20:19
